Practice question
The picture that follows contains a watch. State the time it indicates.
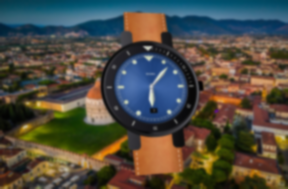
6:07
